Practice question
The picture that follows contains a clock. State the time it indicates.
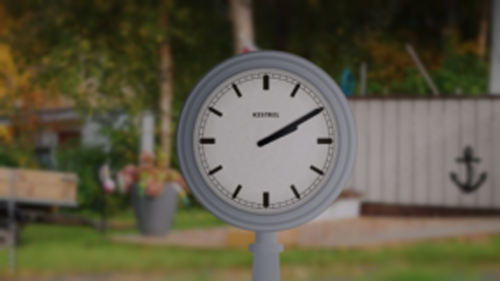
2:10
